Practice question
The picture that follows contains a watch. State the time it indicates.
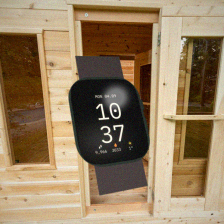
10:37
